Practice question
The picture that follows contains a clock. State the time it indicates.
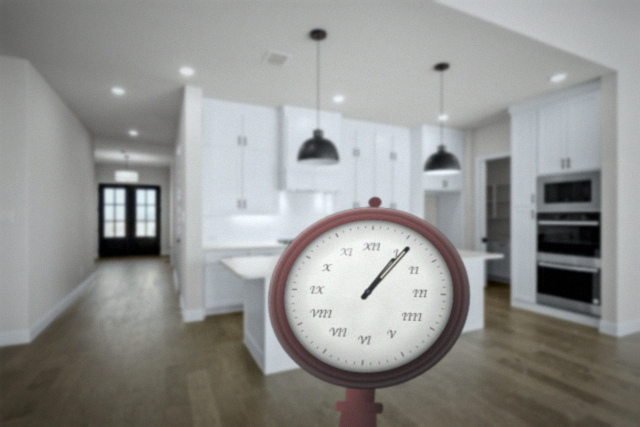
1:06
